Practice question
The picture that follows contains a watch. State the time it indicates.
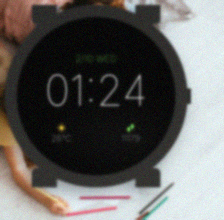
1:24
